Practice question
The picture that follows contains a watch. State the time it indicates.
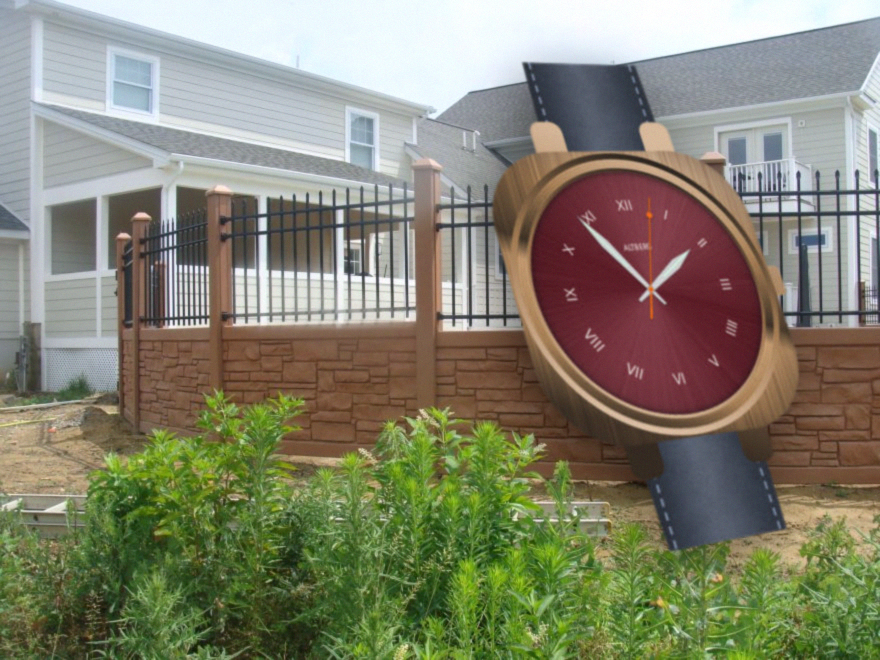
1:54:03
